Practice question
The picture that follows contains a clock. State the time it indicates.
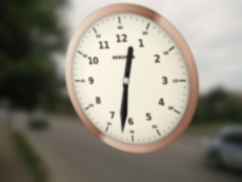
12:32
